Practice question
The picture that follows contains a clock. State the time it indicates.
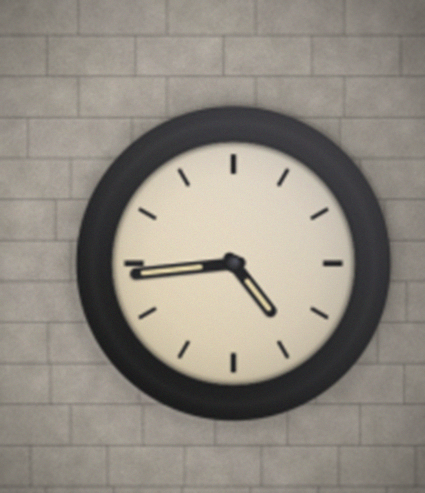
4:44
